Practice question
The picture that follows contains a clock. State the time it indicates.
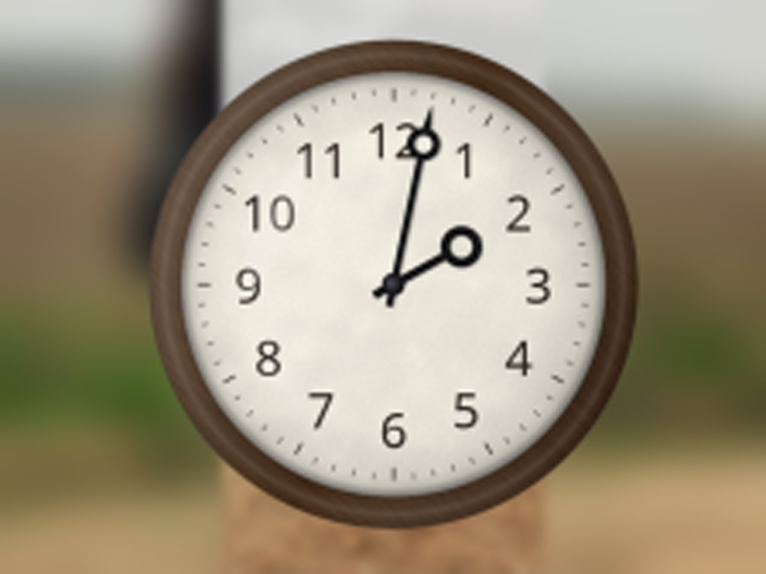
2:02
